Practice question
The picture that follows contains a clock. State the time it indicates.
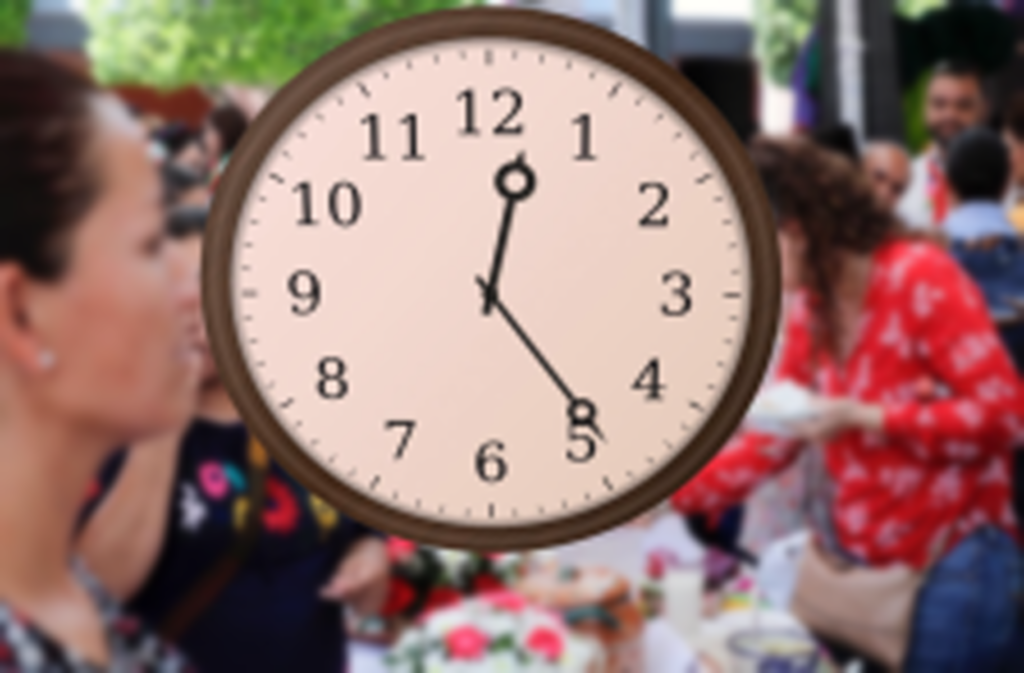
12:24
